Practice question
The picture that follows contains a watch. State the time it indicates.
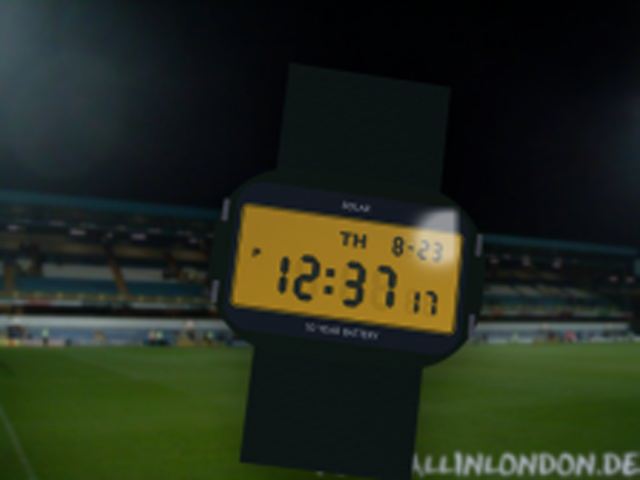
12:37:17
